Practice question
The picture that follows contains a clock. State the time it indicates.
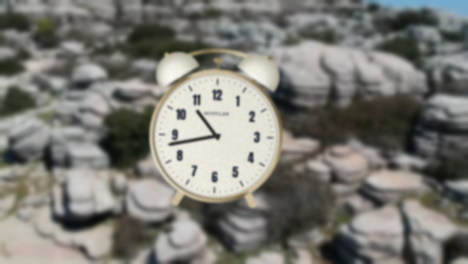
10:43
